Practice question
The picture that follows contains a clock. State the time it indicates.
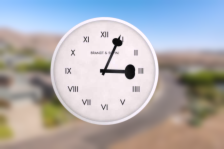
3:04
